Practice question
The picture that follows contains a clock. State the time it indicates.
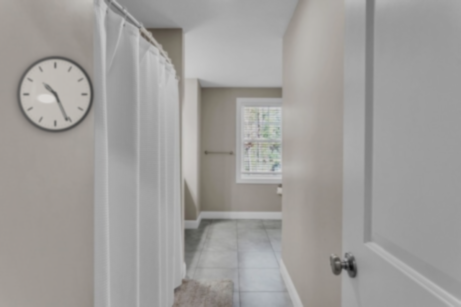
10:26
